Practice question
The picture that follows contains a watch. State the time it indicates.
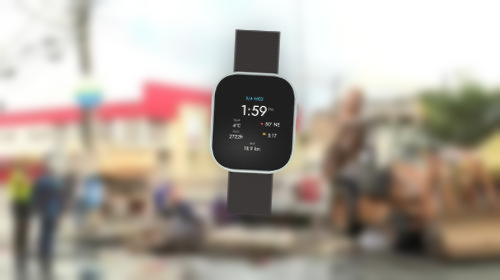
1:59
